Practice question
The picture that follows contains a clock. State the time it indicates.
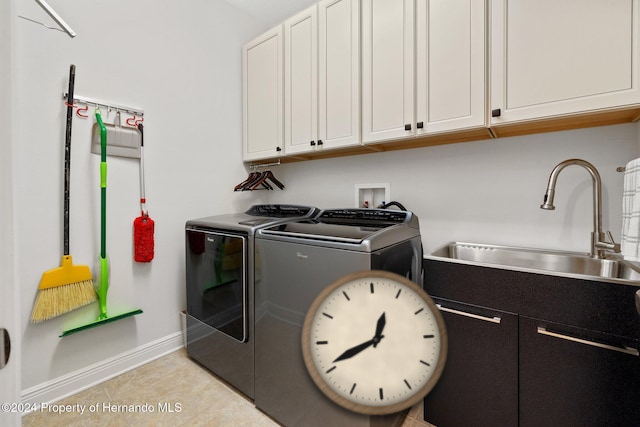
12:41
